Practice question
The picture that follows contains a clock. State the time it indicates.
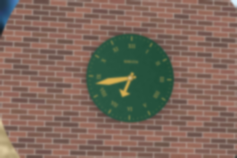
6:43
